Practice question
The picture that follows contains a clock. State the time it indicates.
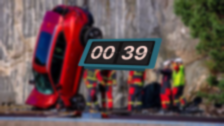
0:39
